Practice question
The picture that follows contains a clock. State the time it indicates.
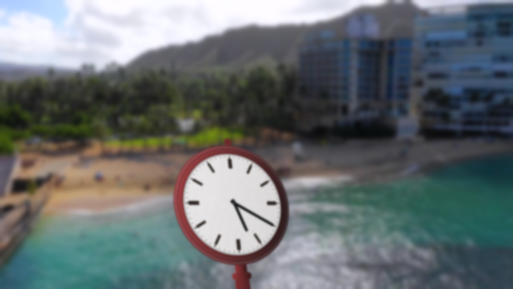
5:20
